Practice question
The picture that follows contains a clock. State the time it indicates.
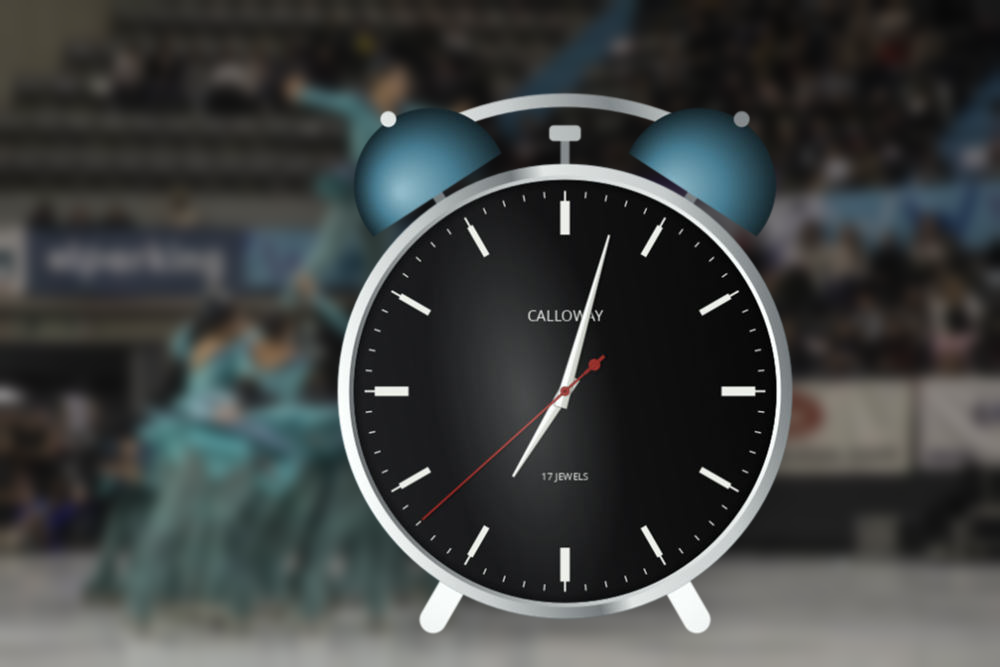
7:02:38
